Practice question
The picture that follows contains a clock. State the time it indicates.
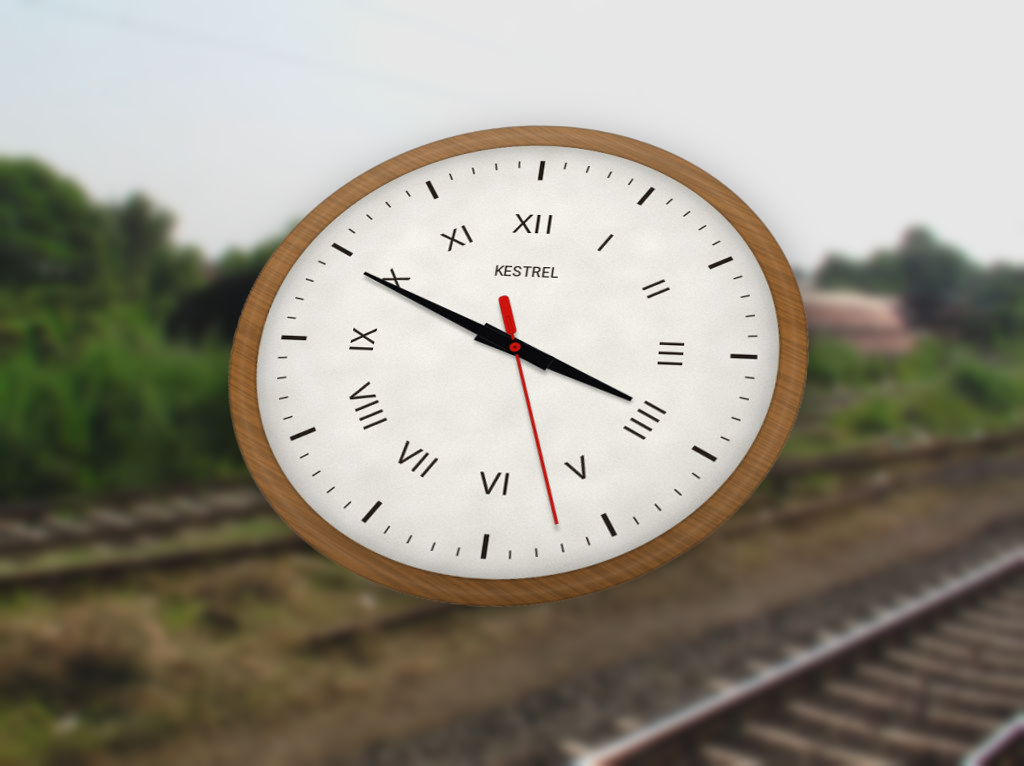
3:49:27
